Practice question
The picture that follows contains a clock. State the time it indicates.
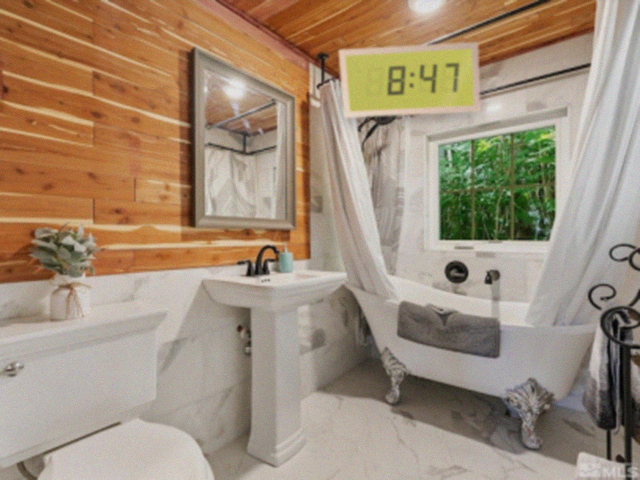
8:47
